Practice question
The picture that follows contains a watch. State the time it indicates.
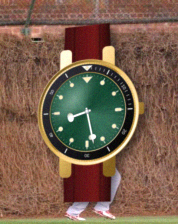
8:28
